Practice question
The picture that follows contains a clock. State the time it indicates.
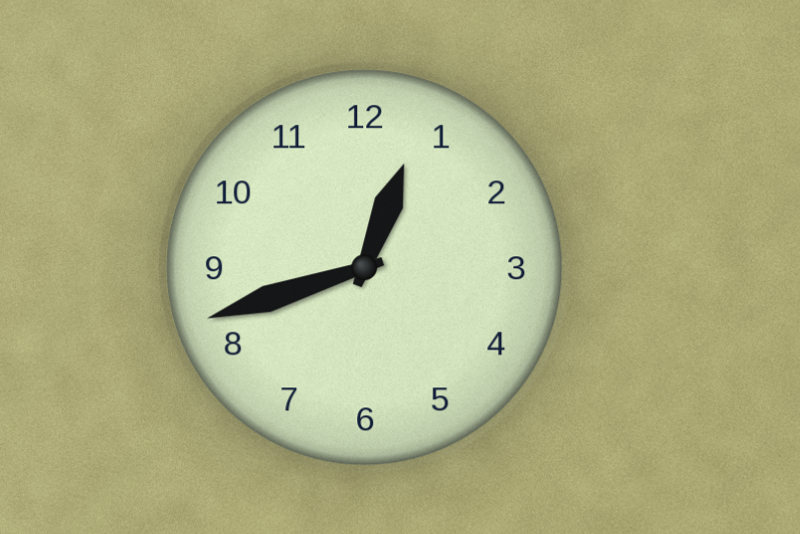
12:42
